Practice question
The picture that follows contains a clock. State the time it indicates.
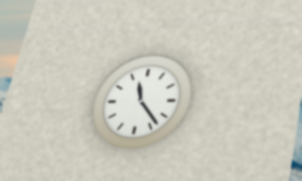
11:23
